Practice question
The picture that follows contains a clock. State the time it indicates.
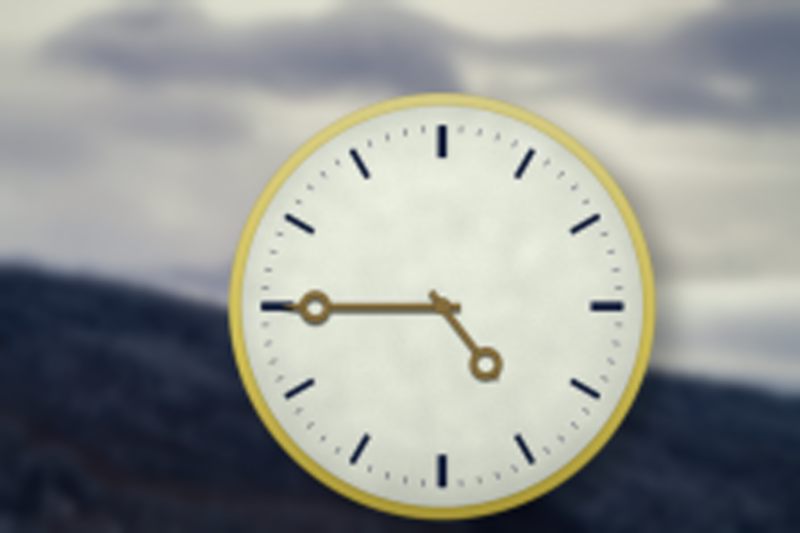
4:45
